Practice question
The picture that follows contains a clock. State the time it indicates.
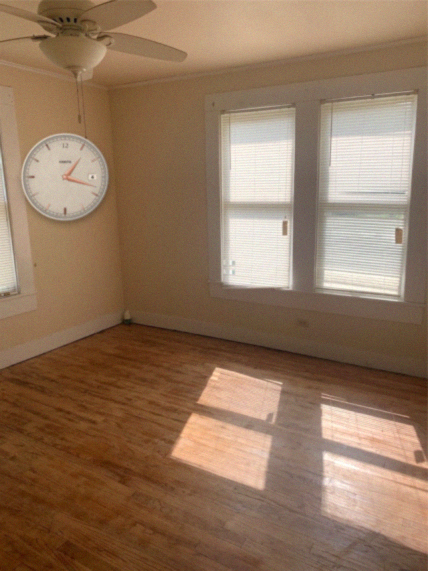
1:18
